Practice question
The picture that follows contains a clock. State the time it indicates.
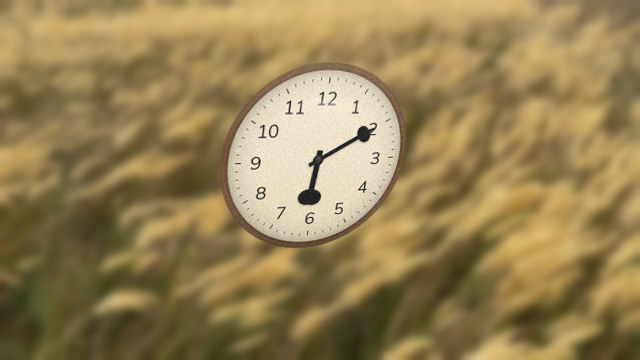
6:10
